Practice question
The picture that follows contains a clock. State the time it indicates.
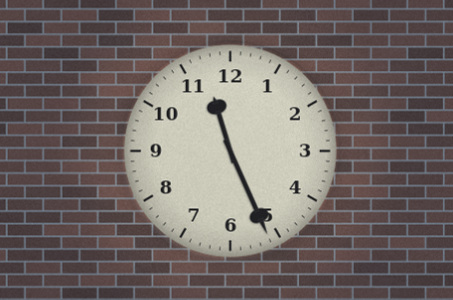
11:26
